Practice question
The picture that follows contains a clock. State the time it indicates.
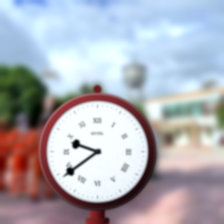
9:39
